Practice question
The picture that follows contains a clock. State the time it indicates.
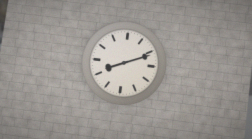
8:11
